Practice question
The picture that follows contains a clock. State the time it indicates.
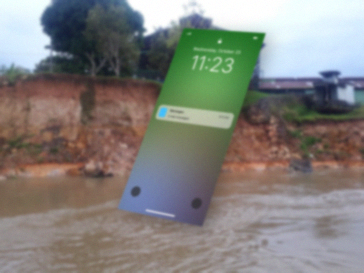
11:23
